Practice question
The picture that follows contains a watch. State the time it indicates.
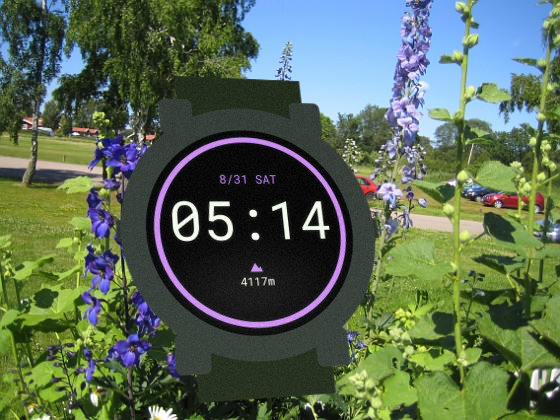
5:14
